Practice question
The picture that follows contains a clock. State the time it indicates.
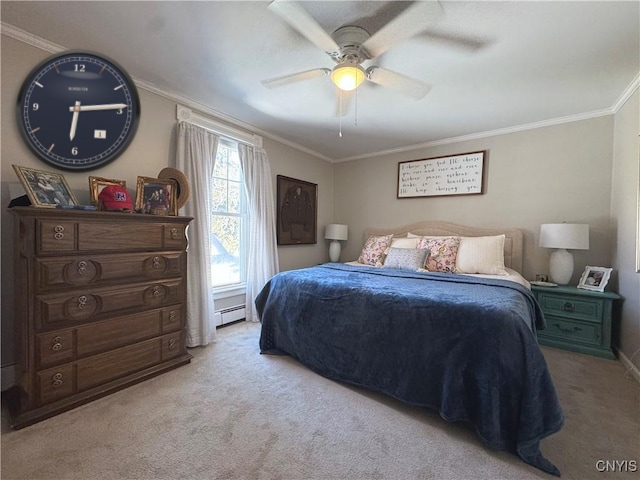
6:14
